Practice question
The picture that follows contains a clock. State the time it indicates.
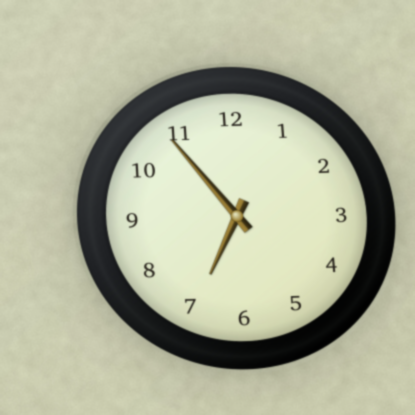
6:54
